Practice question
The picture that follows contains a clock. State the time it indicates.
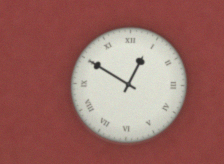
12:50
